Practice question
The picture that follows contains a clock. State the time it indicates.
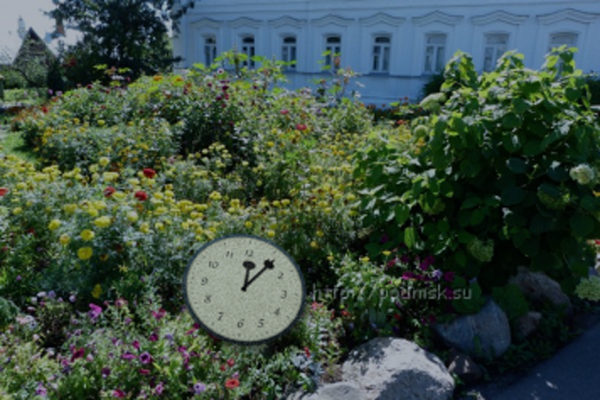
12:06
